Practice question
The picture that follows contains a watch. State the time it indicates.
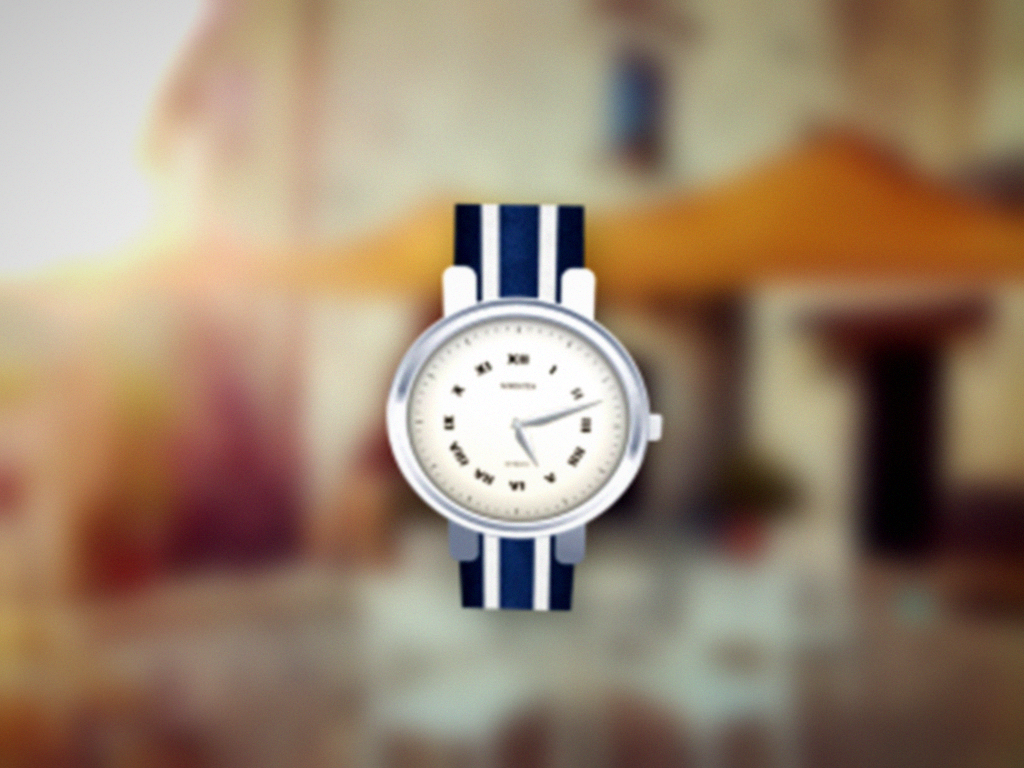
5:12
